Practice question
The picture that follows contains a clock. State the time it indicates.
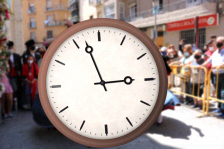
2:57
